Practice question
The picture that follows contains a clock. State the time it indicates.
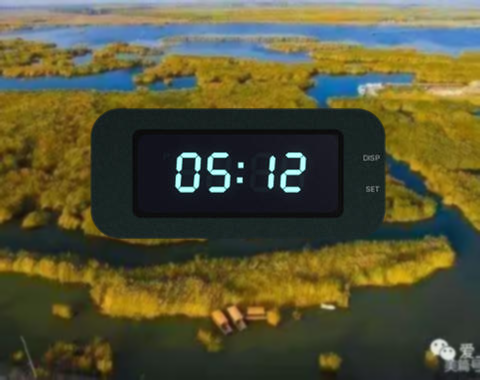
5:12
